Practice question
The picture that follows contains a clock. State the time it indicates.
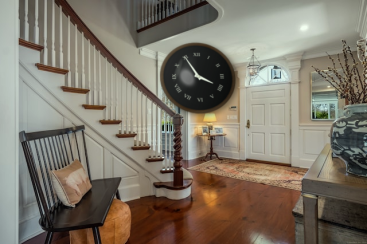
3:55
